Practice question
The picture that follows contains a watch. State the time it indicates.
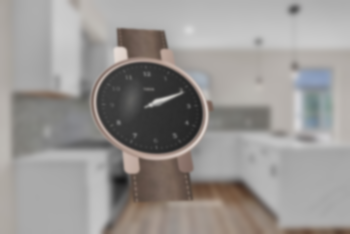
2:11
